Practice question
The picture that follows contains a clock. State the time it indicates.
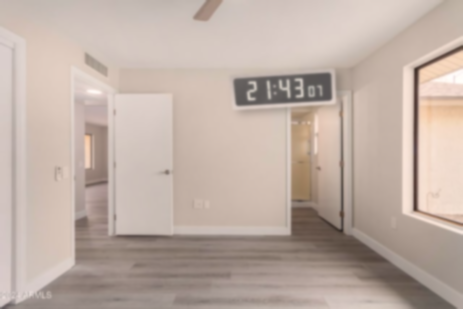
21:43
